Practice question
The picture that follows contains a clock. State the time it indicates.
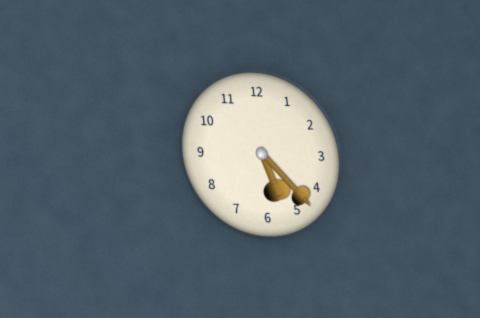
5:23
